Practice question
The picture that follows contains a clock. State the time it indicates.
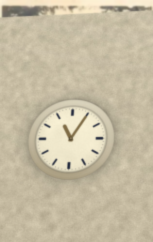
11:05
